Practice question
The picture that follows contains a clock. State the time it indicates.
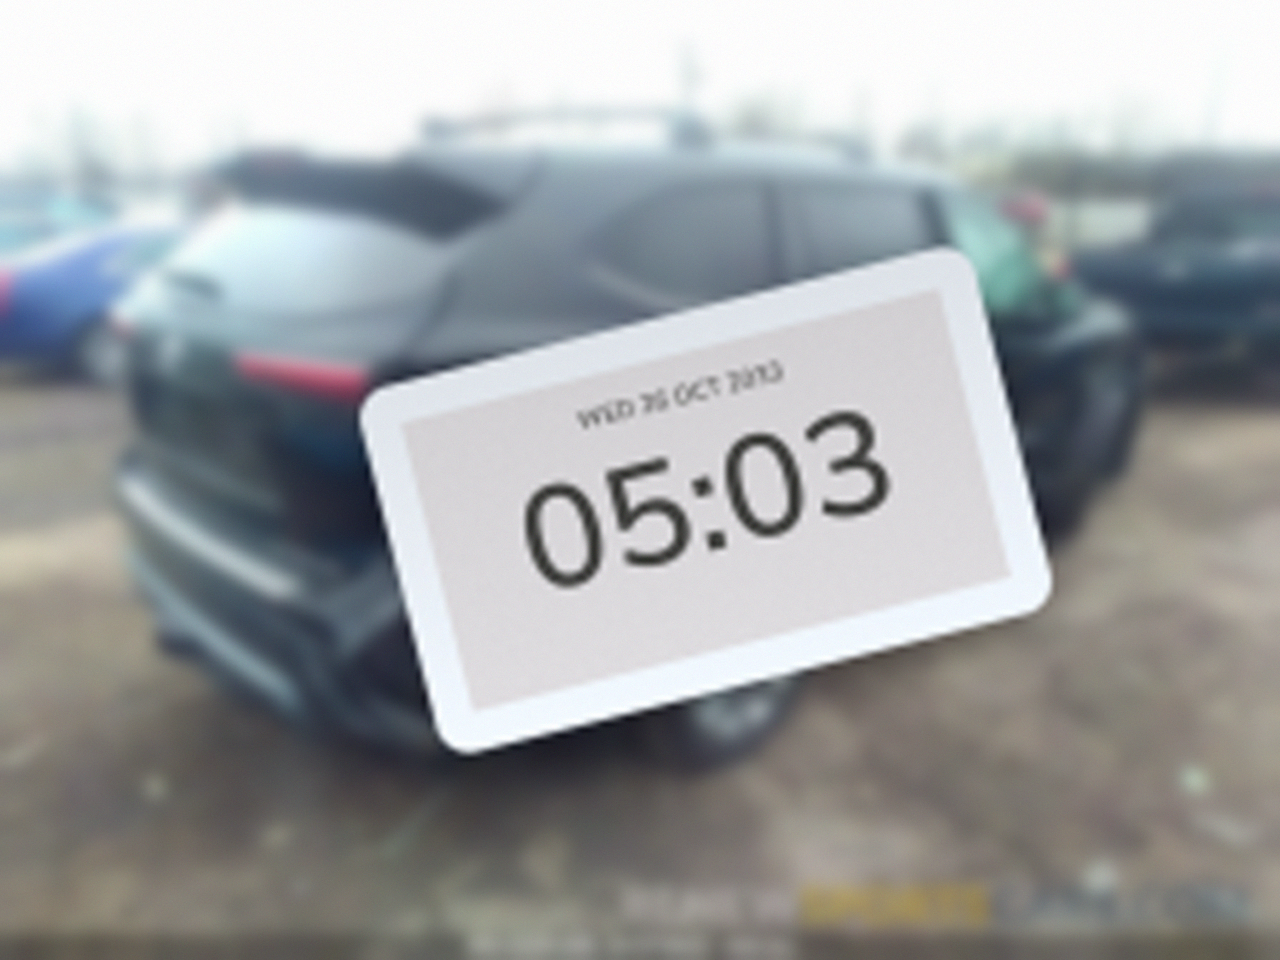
5:03
